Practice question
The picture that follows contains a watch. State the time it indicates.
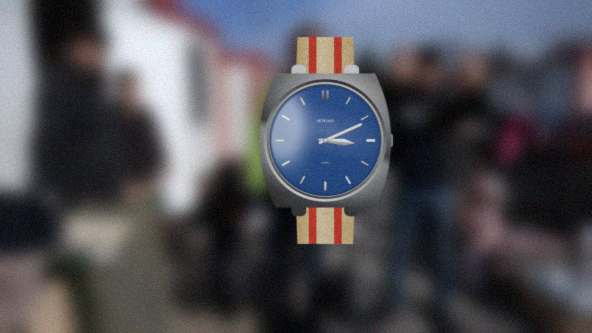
3:11
